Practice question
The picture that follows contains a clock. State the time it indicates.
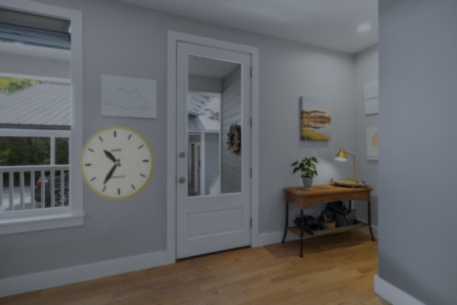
10:36
